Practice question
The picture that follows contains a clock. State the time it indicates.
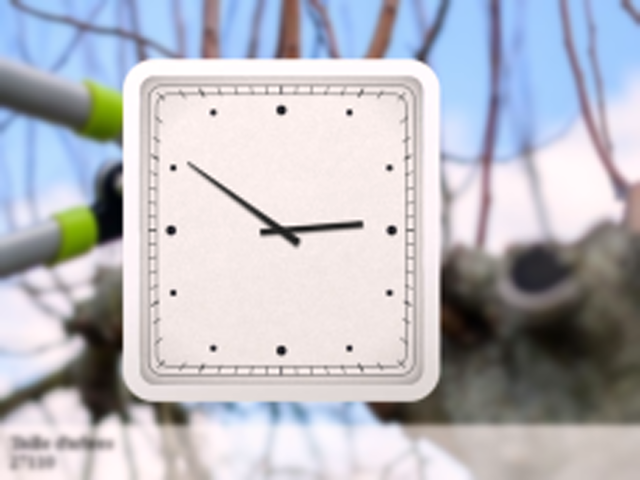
2:51
